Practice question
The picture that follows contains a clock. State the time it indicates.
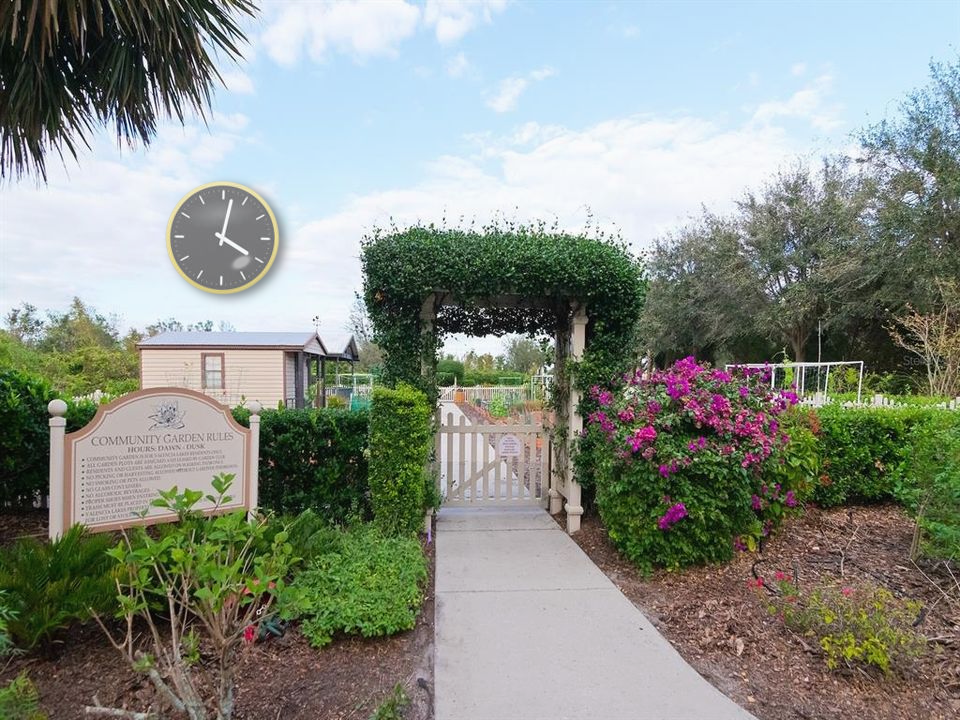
4:02
